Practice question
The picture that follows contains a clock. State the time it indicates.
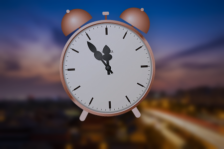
11:54
